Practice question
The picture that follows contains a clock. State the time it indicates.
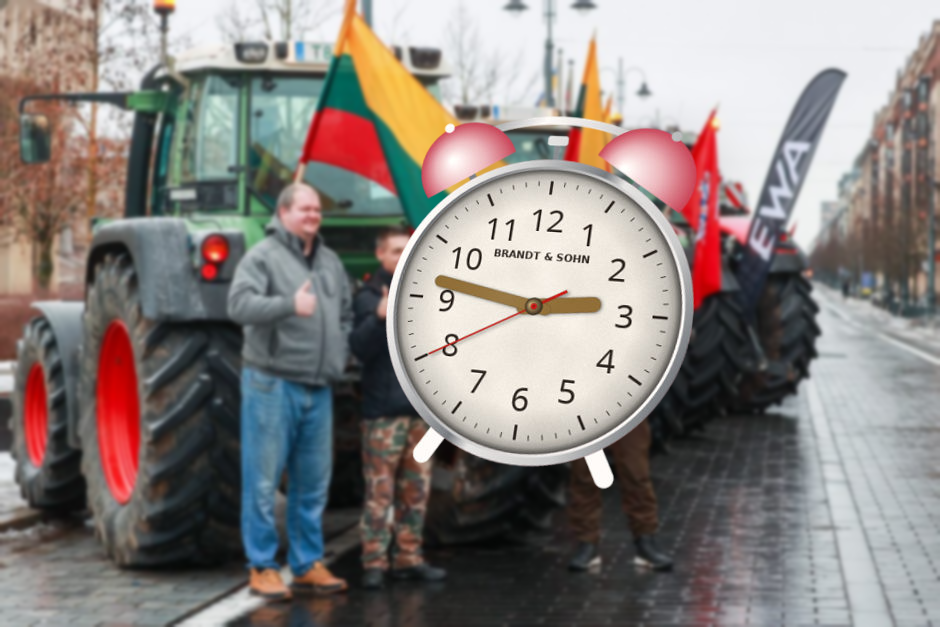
2:46:40
